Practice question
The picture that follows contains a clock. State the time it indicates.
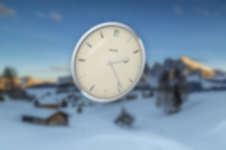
2:24
